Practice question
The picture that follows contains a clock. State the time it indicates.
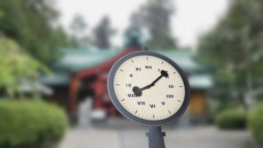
8:08
